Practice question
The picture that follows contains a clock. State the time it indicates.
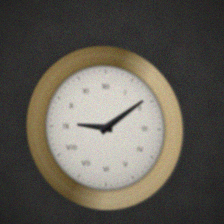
9:09
